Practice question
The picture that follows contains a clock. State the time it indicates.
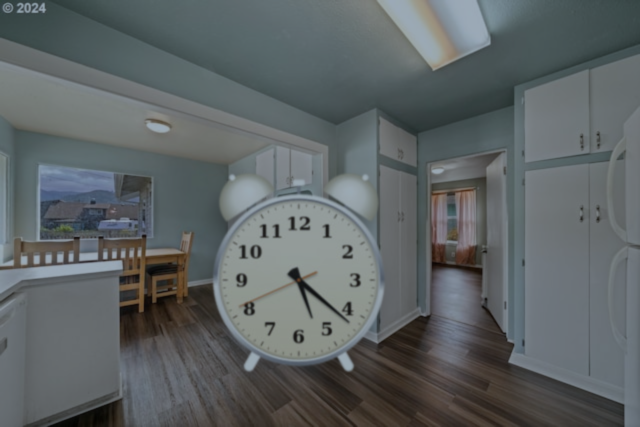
5:21:41
